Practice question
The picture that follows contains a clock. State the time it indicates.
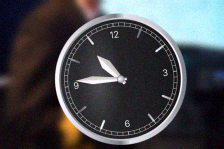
10:46
